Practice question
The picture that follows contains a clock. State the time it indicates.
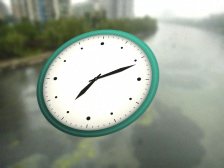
7:11
